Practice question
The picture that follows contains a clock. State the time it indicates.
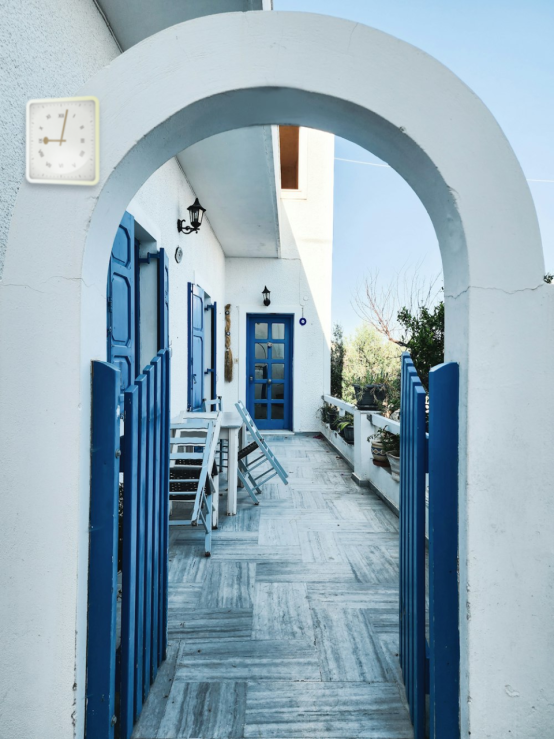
9:02
